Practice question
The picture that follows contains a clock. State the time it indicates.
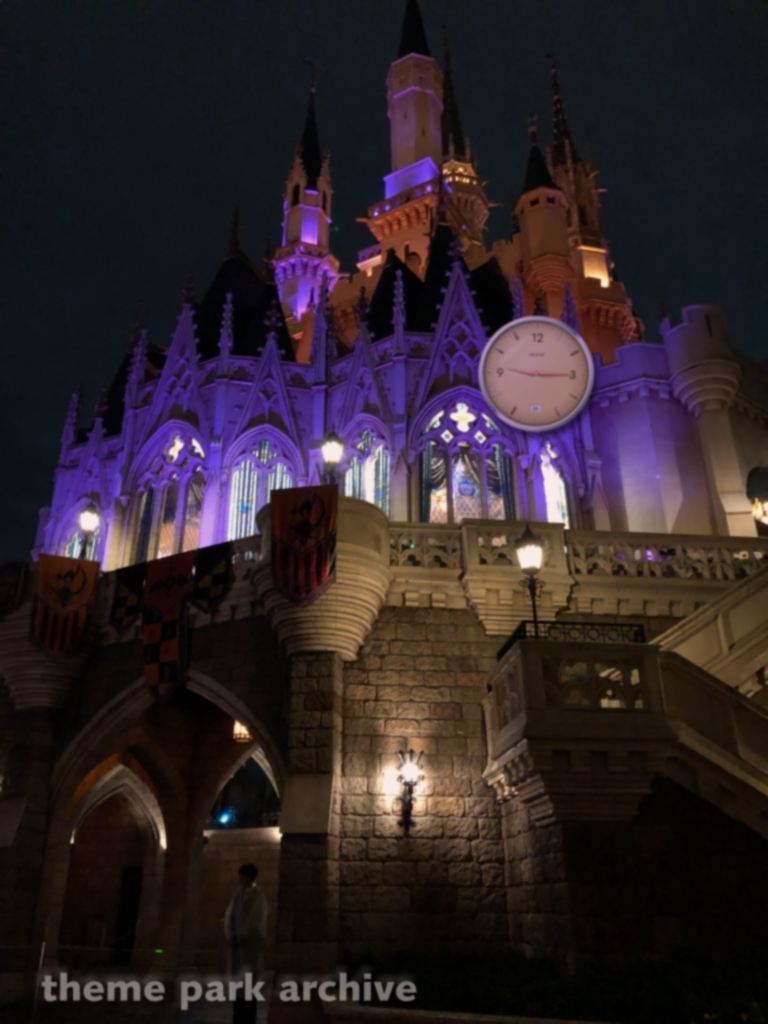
9:15
